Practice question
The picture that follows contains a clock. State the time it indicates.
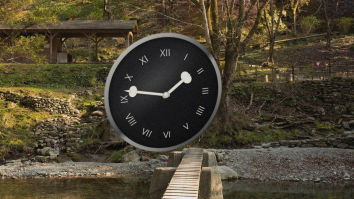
1:47
